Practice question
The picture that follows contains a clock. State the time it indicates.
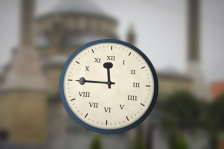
11:45
